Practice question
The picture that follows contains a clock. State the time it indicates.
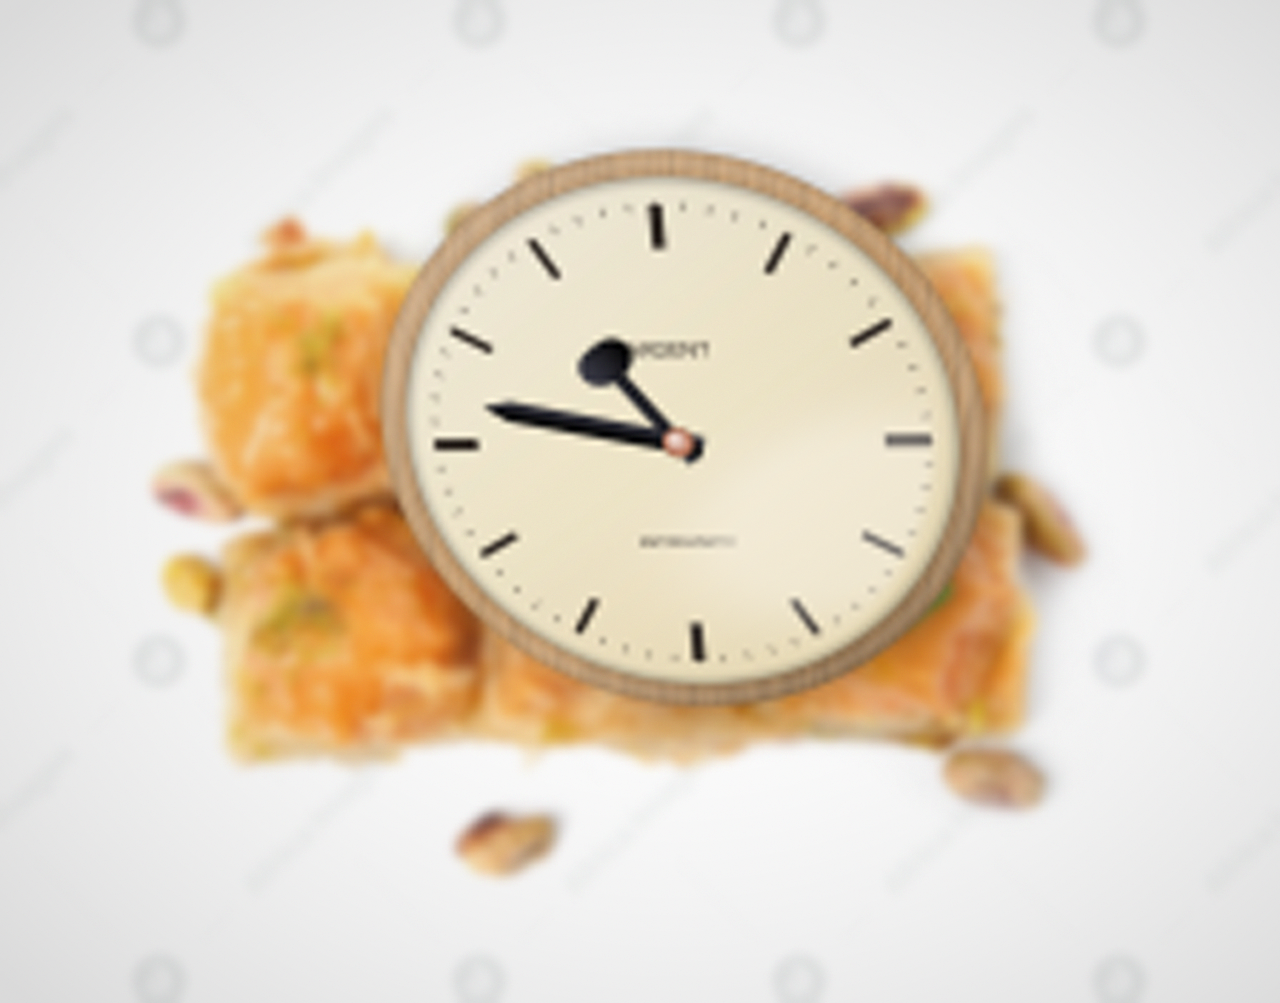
10:47
